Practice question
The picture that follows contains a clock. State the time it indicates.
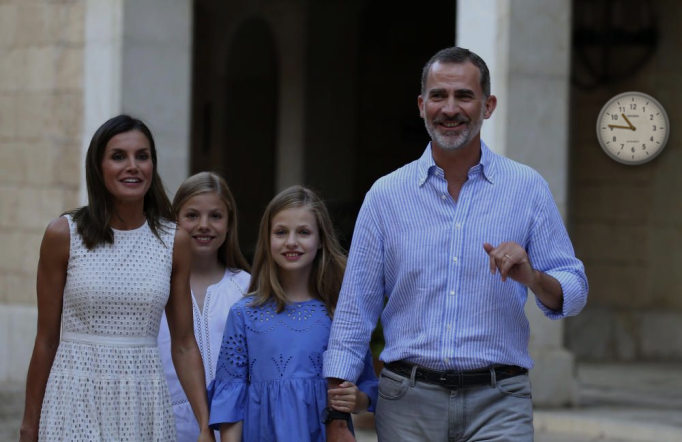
10:46
